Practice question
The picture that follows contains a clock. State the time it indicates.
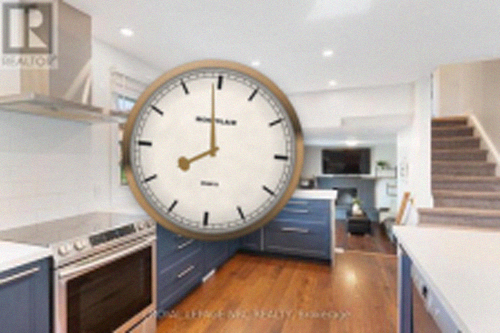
7:59
